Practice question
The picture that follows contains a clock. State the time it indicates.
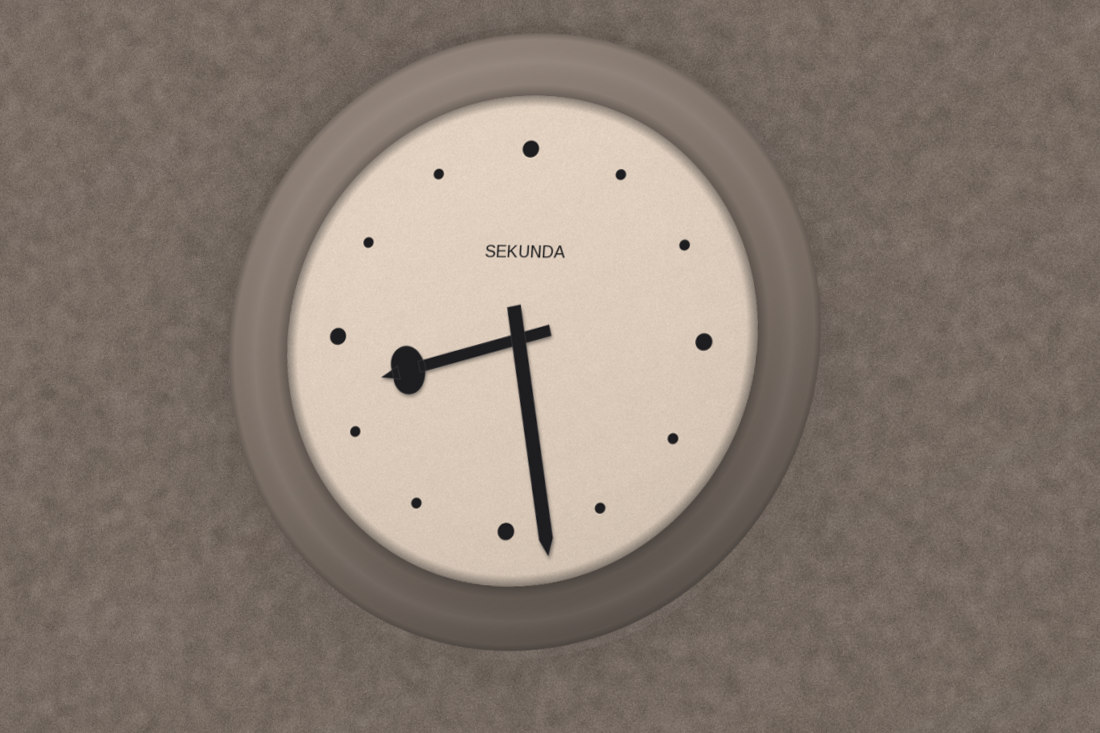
8:28
